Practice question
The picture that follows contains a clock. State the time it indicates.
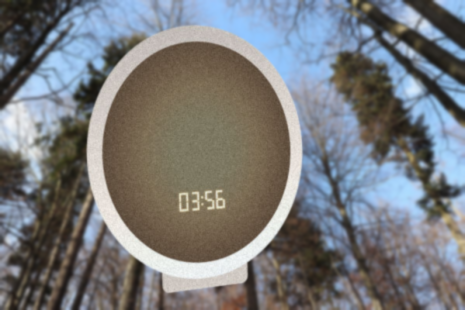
3:56
